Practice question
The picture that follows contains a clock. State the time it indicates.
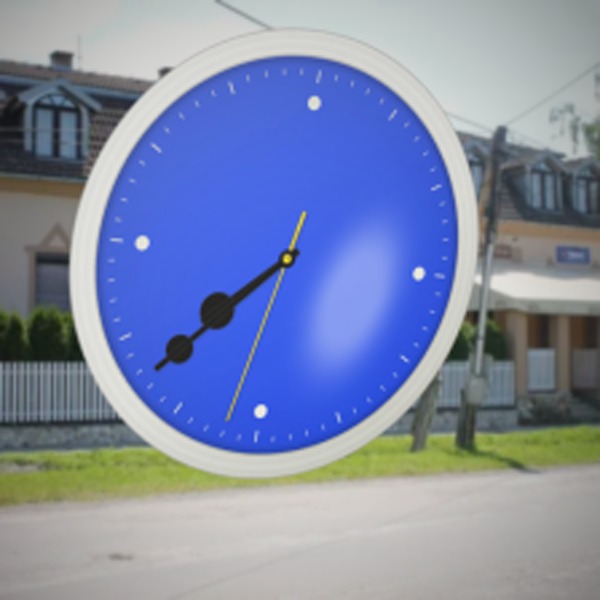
7:37:32
